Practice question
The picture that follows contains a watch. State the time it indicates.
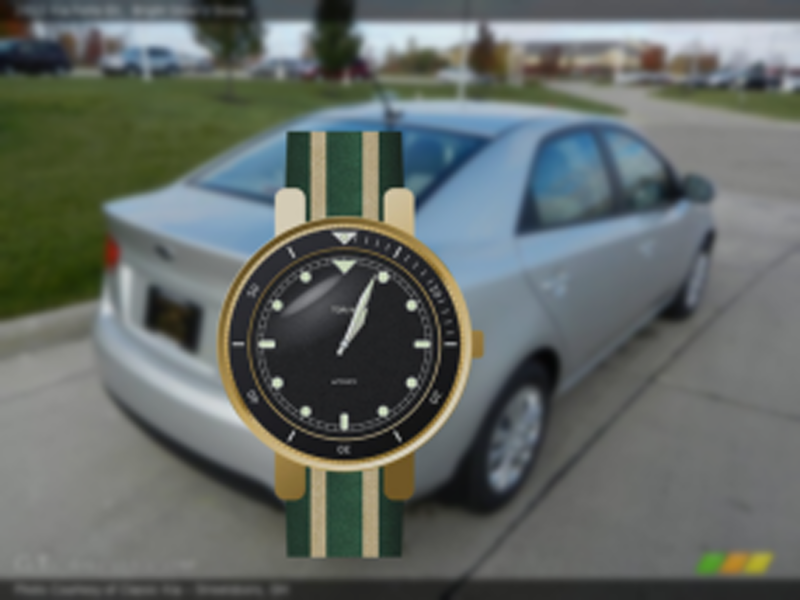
1:04
